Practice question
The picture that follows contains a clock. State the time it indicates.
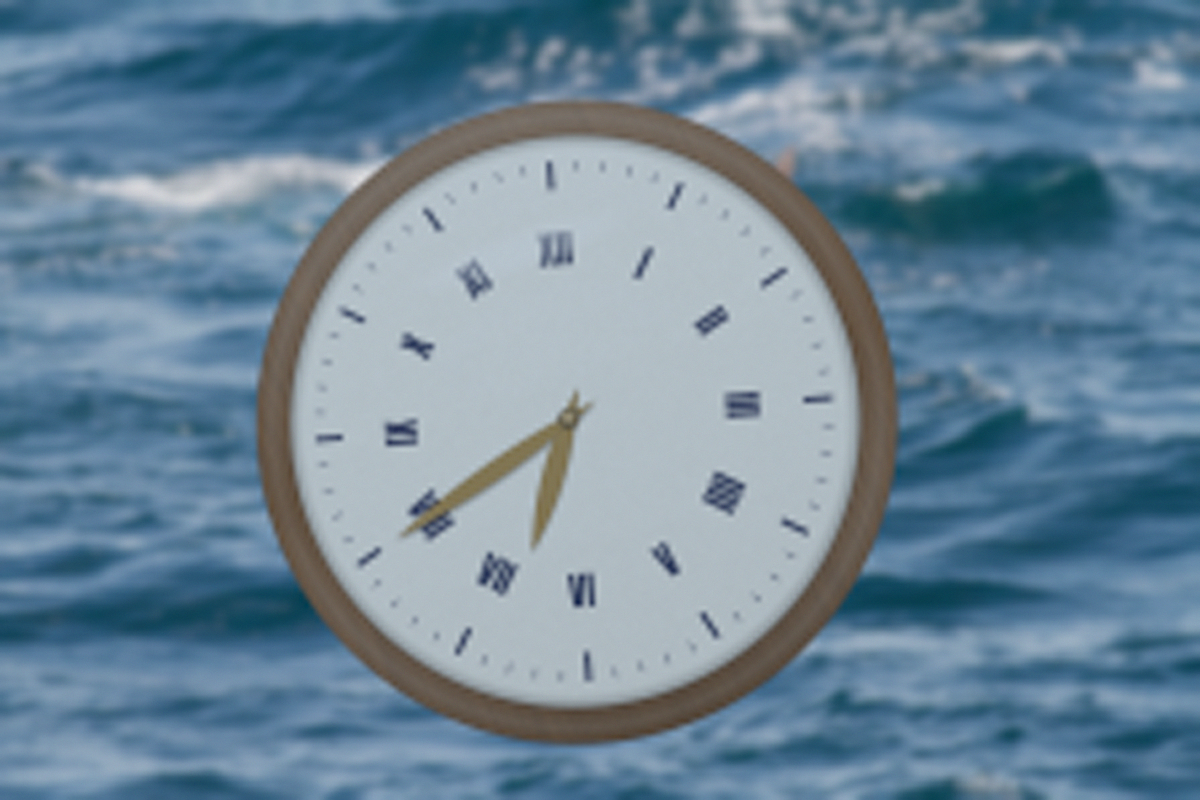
6:40
